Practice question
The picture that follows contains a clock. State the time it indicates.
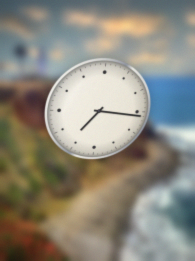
7:16
